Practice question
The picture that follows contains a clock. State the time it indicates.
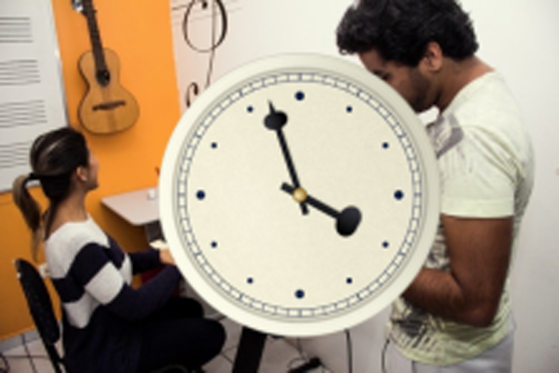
3:57
